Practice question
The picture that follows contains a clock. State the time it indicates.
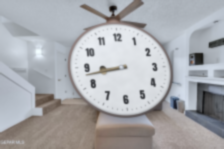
8:43
